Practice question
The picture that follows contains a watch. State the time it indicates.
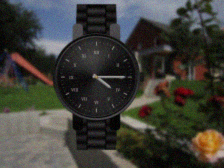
4:15
